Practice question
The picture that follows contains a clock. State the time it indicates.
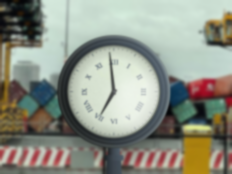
6:59
